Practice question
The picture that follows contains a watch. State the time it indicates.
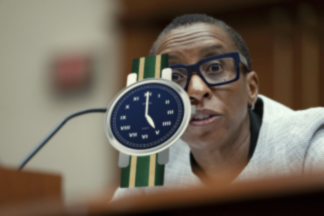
5:00
